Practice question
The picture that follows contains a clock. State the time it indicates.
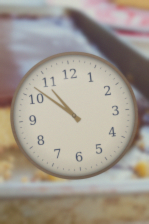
10:52
